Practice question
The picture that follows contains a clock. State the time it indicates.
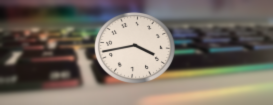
4:47
